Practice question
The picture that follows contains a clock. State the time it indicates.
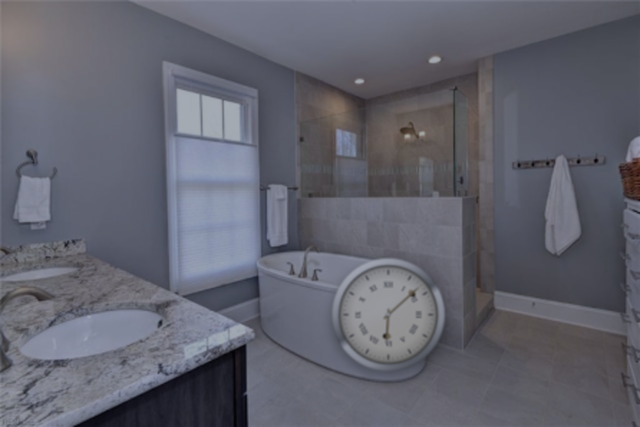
6:08
